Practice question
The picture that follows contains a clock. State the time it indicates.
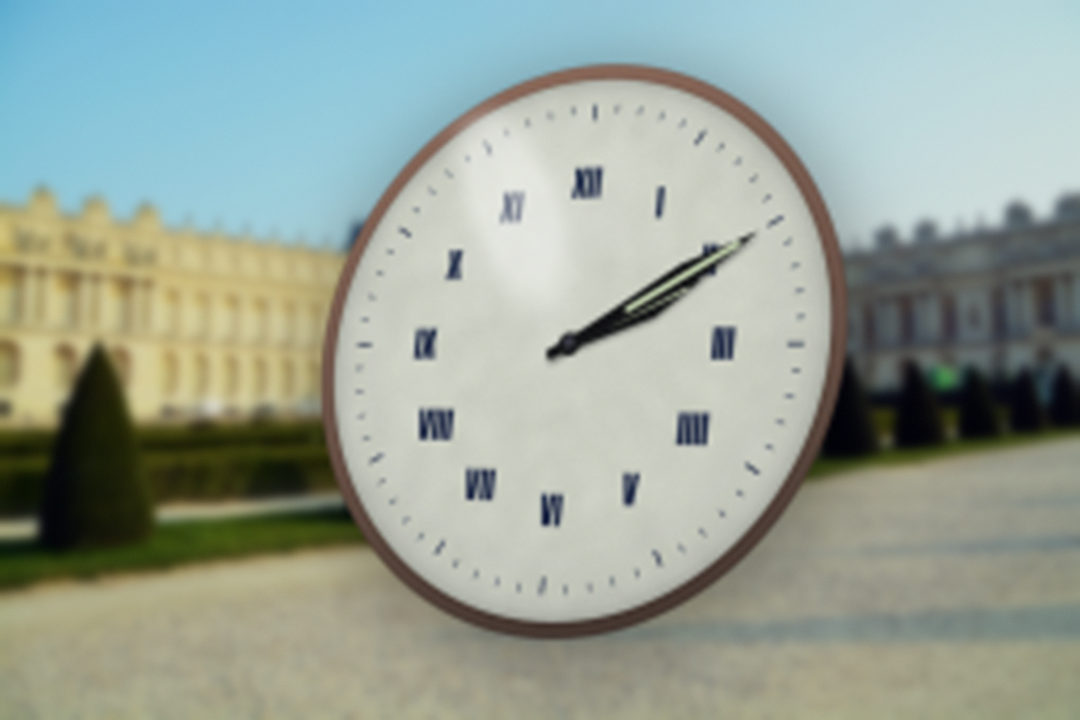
2:10
